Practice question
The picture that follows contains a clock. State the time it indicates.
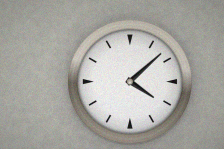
4:08
